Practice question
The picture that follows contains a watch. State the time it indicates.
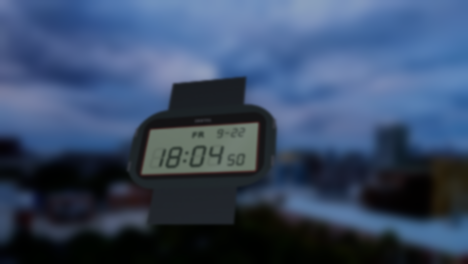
18:04
